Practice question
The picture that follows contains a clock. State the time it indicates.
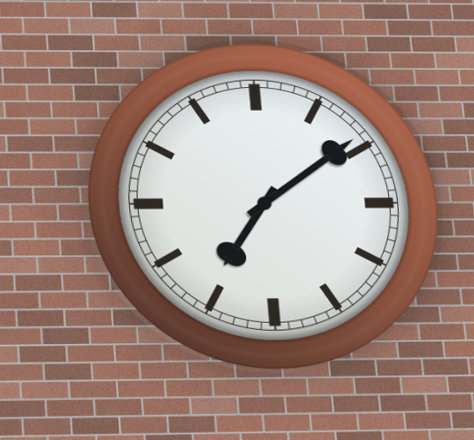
7:09
